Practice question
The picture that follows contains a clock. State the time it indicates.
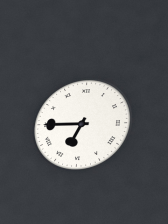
6:45
